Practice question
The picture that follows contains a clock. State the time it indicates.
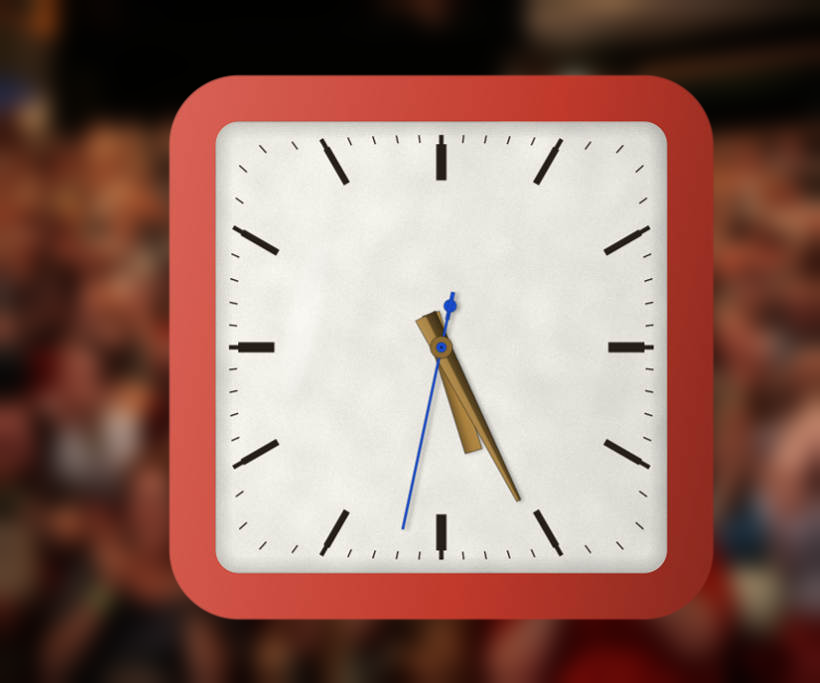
5:25:32
